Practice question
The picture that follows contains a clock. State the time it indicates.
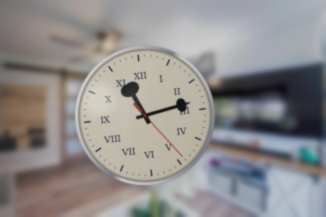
11:13:24
